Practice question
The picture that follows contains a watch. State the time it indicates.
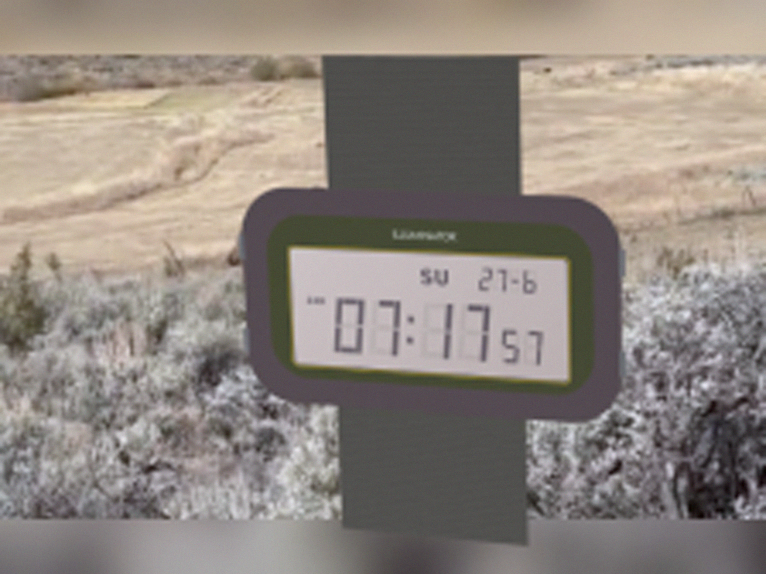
7:17:57
